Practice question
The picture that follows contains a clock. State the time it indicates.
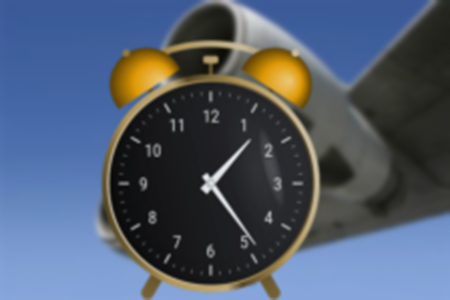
1:24
